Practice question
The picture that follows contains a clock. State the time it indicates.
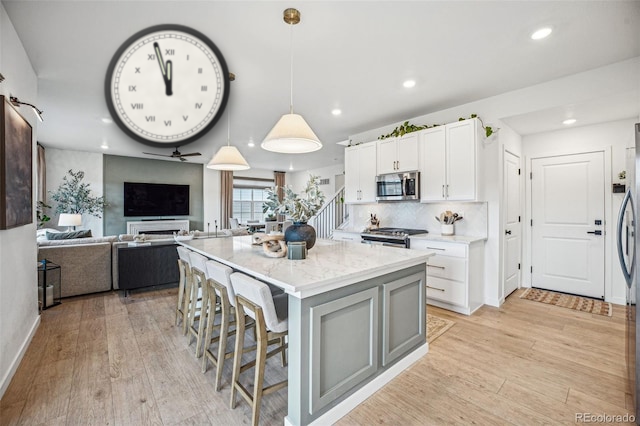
11:57
